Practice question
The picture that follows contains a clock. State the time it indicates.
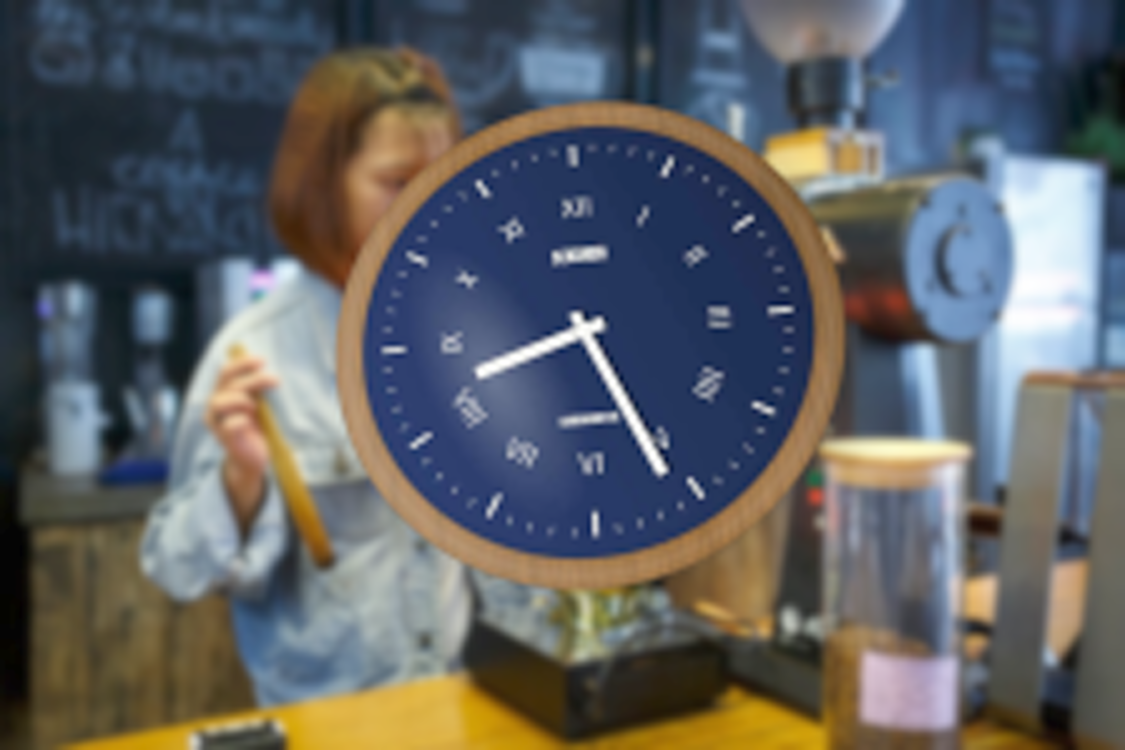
8:26
